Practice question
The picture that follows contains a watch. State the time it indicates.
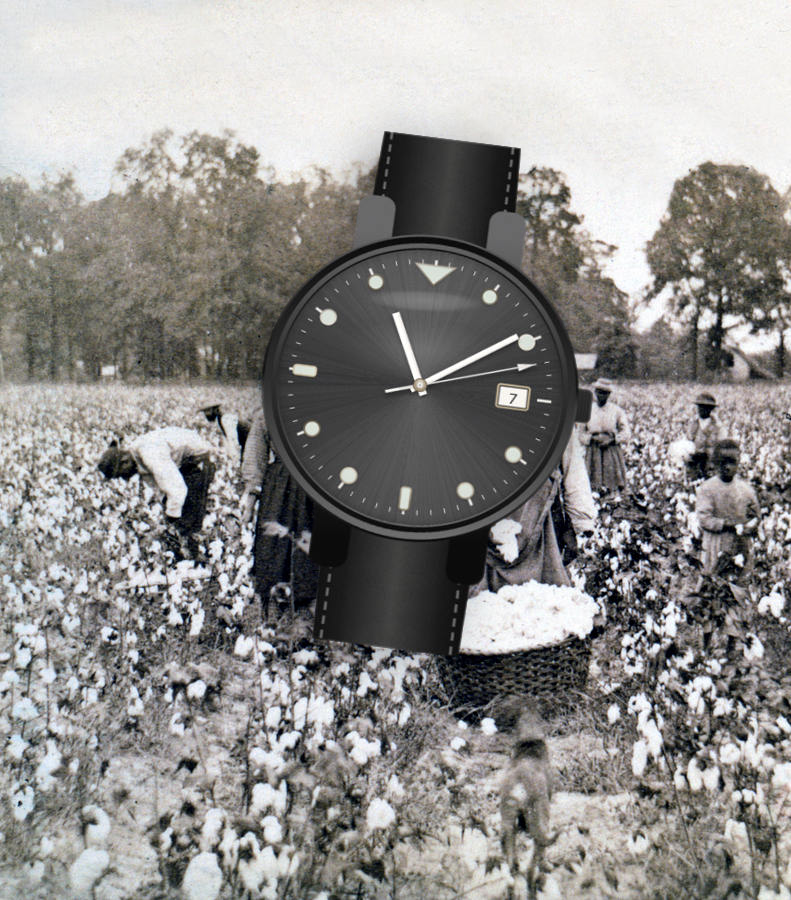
11:09:12
